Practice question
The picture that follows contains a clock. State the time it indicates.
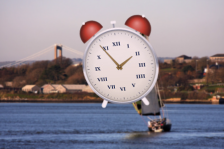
1:54
